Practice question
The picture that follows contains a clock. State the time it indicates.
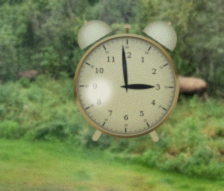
2:59
